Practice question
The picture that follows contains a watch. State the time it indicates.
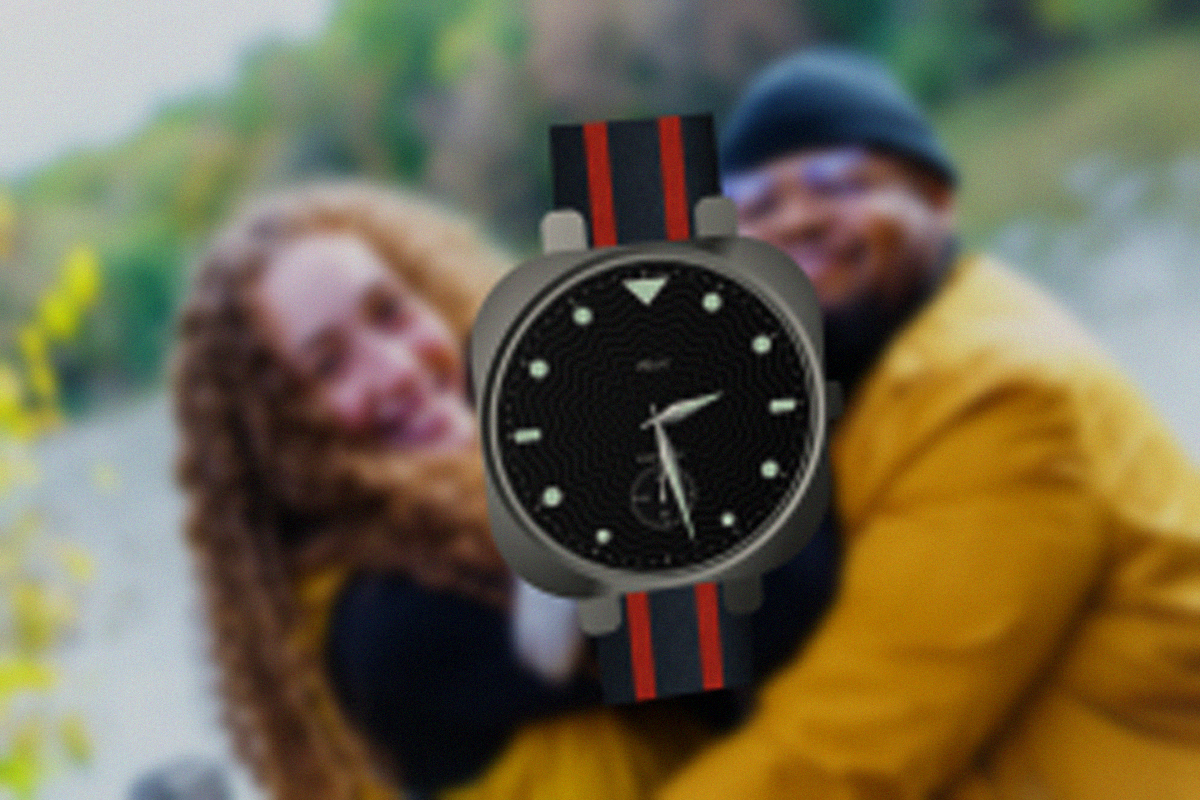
2:28
